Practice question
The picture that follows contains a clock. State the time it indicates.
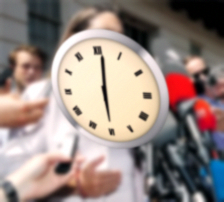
6:01
